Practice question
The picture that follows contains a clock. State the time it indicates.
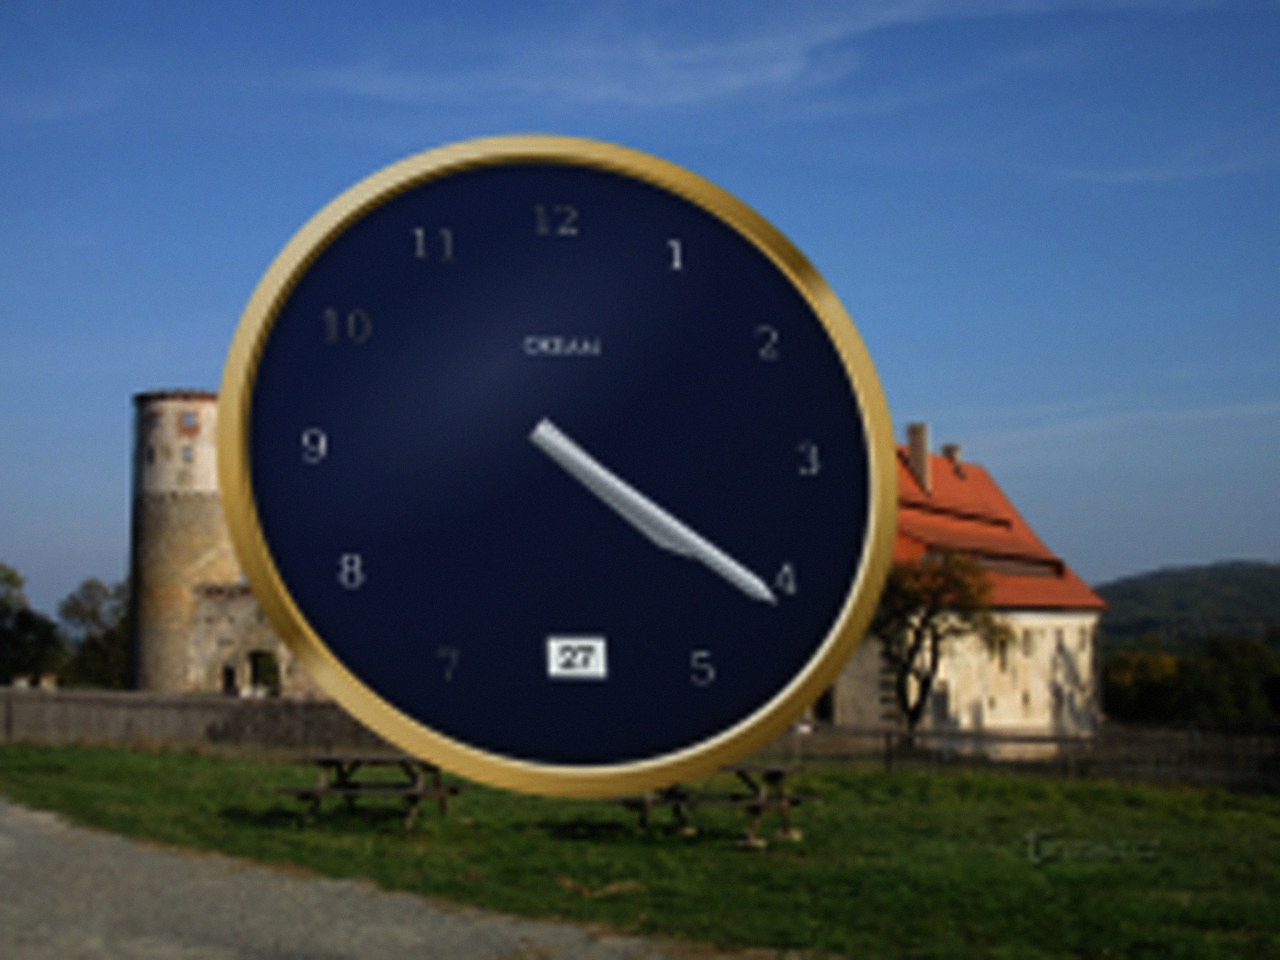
4:21
